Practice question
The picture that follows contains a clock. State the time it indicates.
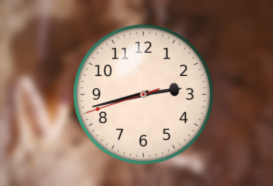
2:42:42
